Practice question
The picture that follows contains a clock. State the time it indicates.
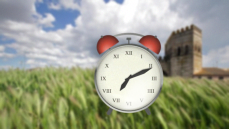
7:11
